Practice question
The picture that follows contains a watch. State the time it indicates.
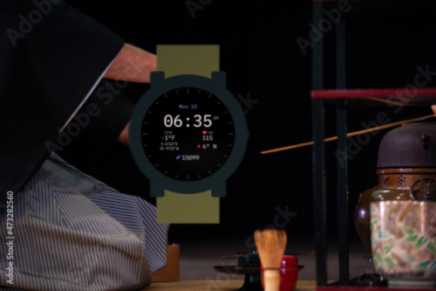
6:35
